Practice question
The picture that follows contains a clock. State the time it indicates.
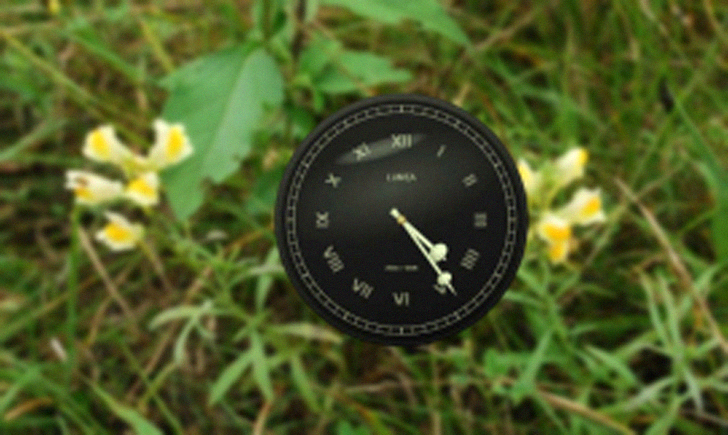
4:24
